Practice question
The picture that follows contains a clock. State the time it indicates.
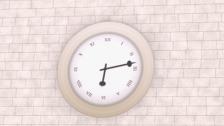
6:13
